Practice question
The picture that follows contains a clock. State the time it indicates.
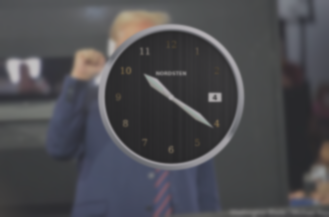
10:21
